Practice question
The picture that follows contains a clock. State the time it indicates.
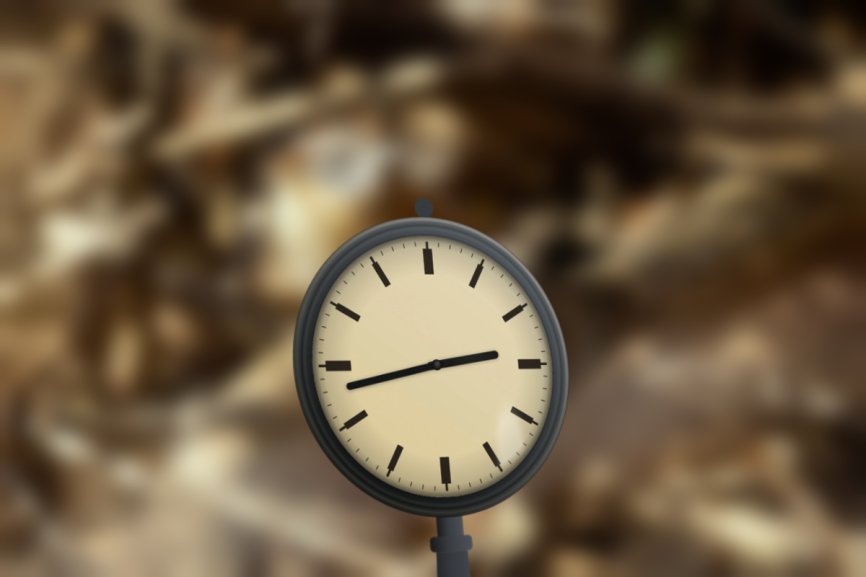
2:43
